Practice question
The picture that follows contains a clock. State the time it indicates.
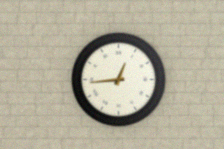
12:44
